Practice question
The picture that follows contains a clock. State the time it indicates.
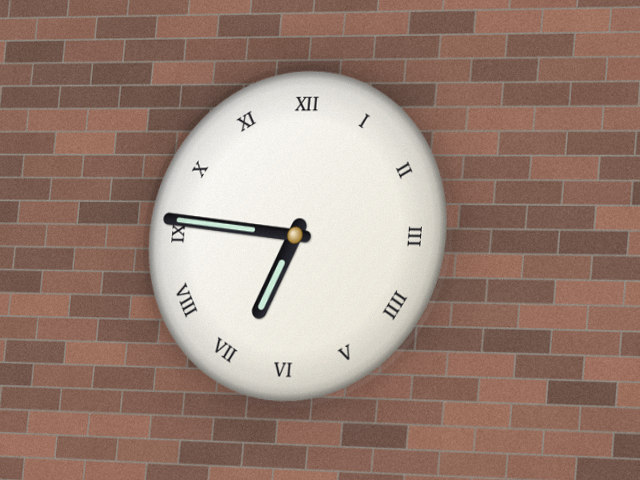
6:46
